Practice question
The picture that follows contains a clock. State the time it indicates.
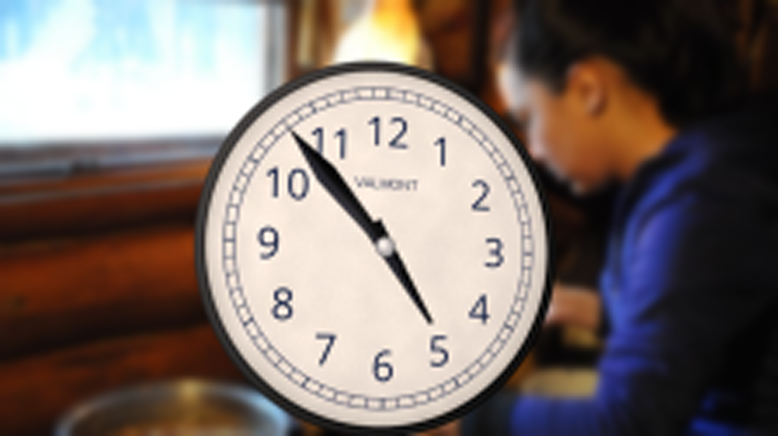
4:53
